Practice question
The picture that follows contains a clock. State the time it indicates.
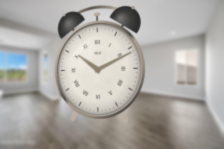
10:11
